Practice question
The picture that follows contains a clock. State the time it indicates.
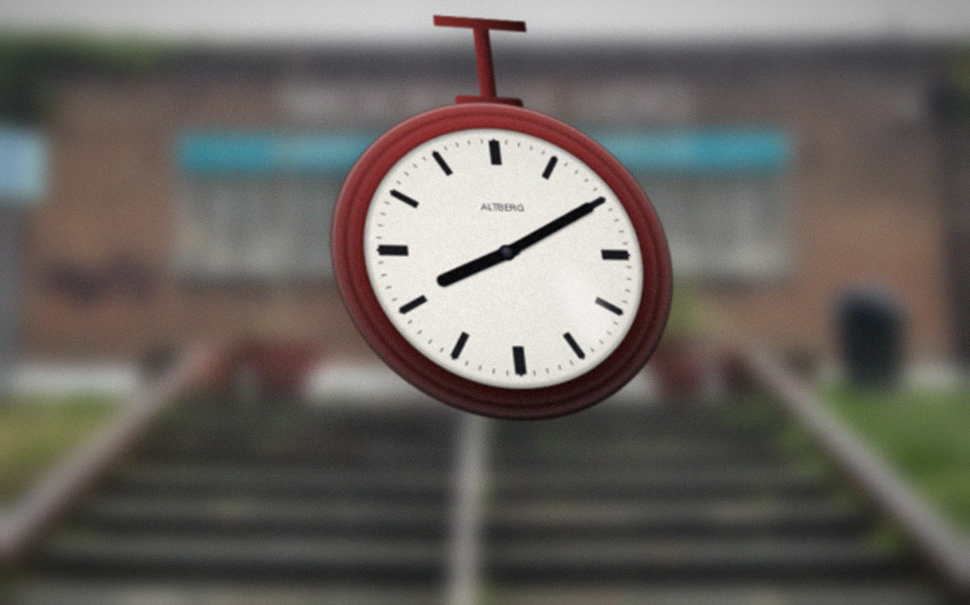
8:10
